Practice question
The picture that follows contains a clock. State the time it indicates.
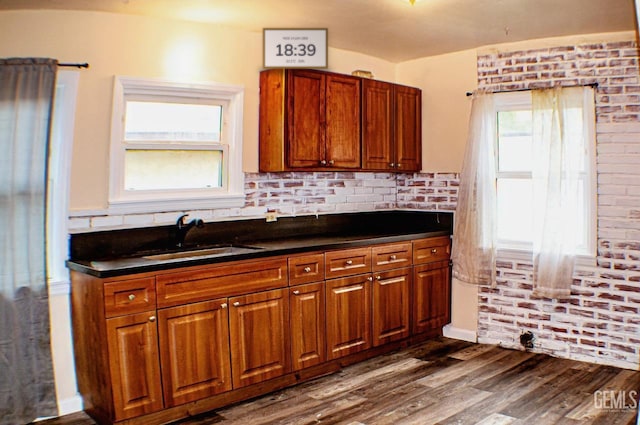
18:39
